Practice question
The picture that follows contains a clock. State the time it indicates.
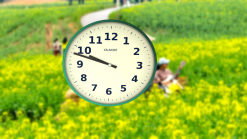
9:48
